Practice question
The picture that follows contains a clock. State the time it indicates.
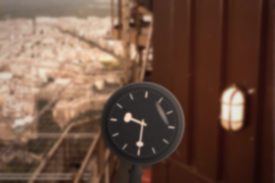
9:30
